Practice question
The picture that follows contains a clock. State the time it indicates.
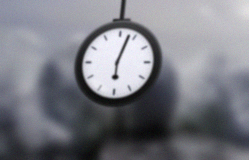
6:03
